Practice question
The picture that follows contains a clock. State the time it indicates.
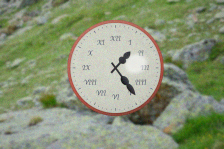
1:24
